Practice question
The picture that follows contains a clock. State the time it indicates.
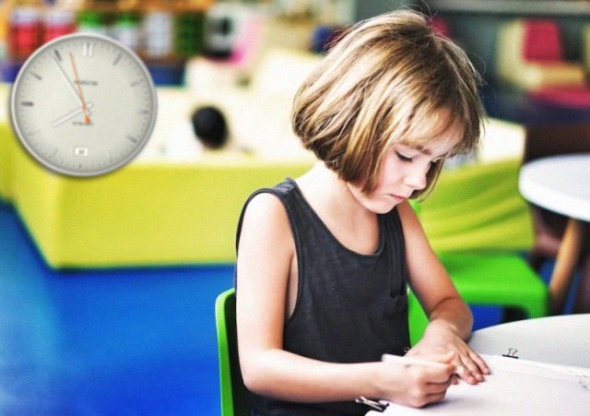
7:53:57
